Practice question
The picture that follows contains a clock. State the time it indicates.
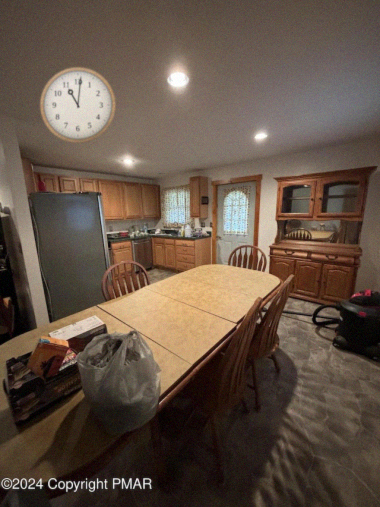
11:01
